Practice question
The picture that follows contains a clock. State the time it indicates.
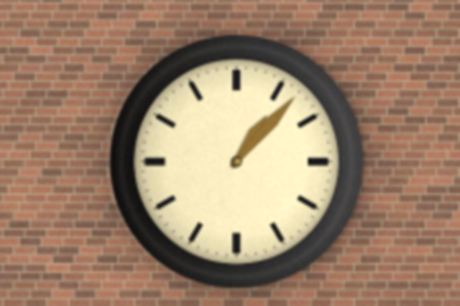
1:07
